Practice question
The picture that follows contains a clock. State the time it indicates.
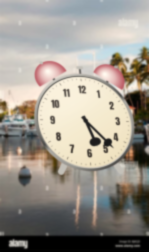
5:23
